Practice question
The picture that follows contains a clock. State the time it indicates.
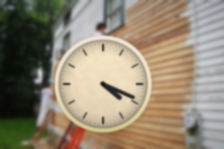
4:19
